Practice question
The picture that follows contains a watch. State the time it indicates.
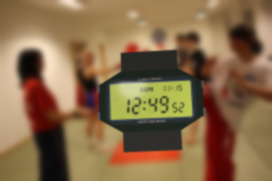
12:49:52
